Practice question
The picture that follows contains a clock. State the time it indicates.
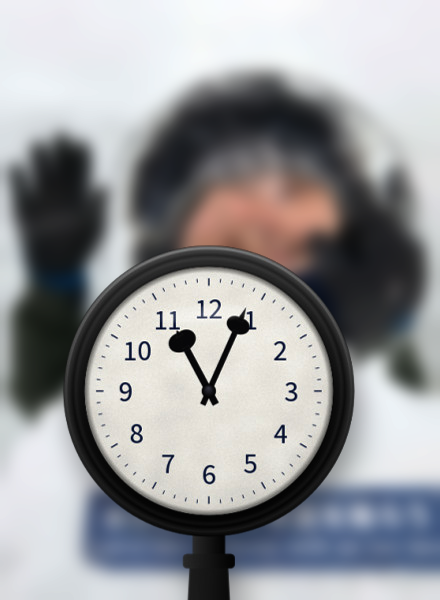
11:04
